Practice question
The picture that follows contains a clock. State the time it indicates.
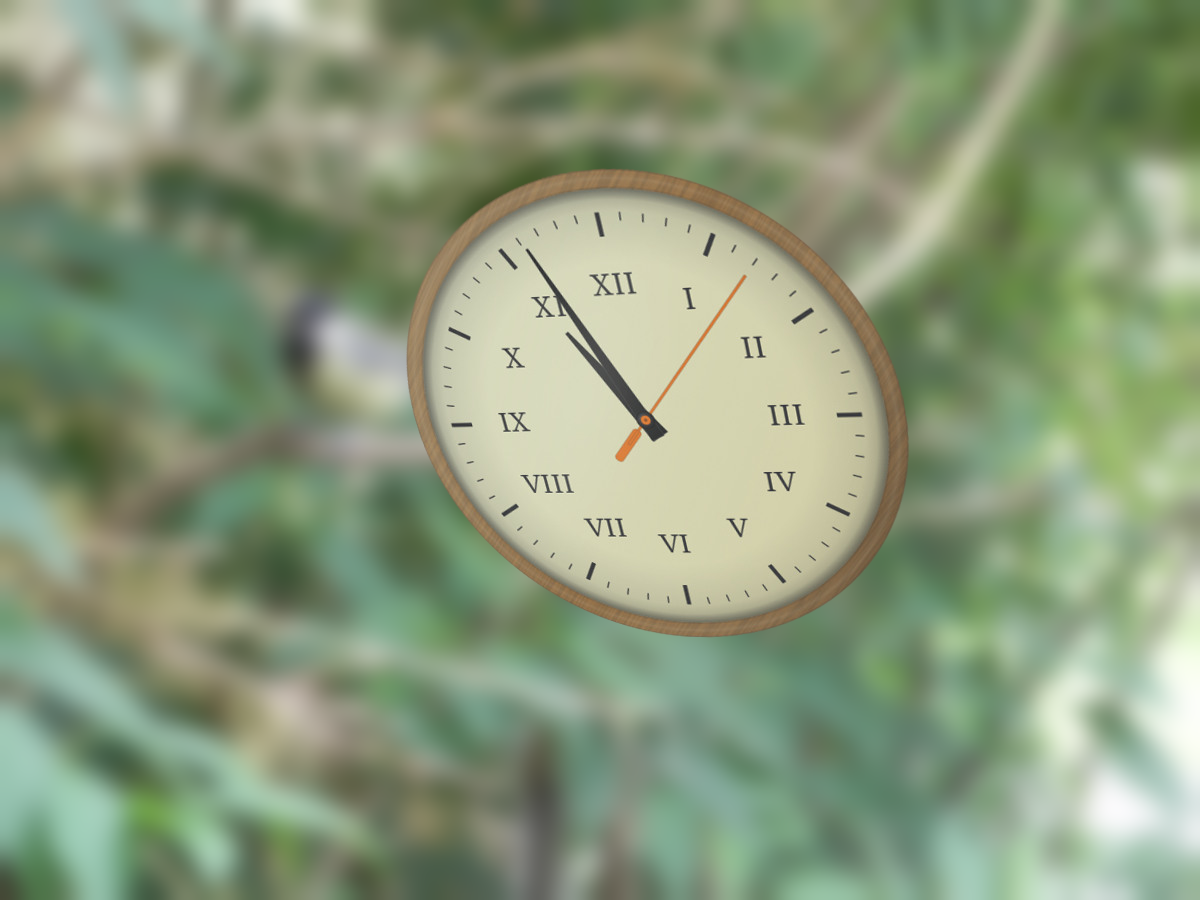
10:56:07
